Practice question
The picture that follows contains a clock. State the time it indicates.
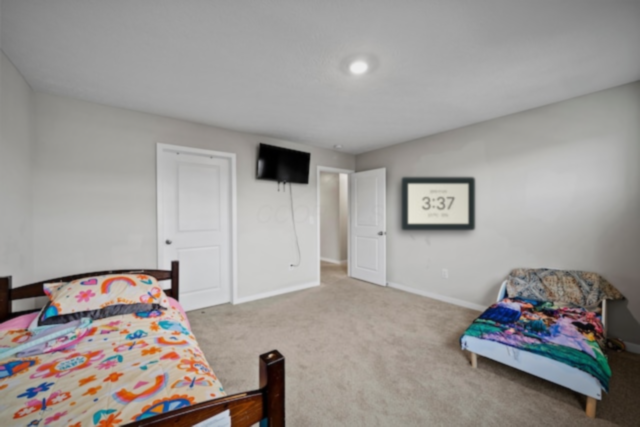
3:37
